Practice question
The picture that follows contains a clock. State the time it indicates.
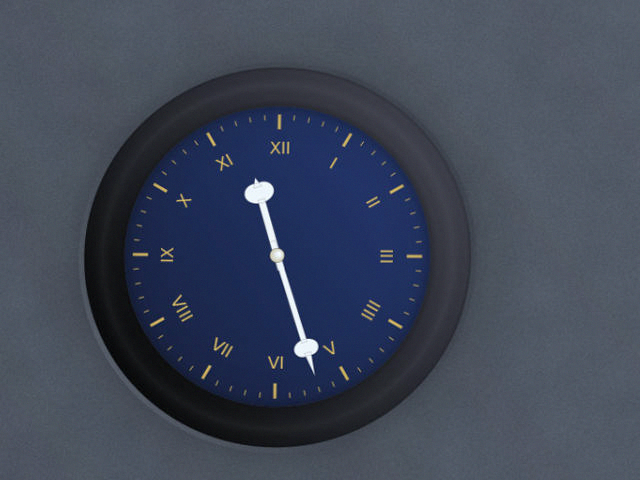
11:27
